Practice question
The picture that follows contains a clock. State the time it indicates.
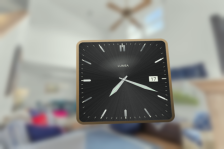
7:19
